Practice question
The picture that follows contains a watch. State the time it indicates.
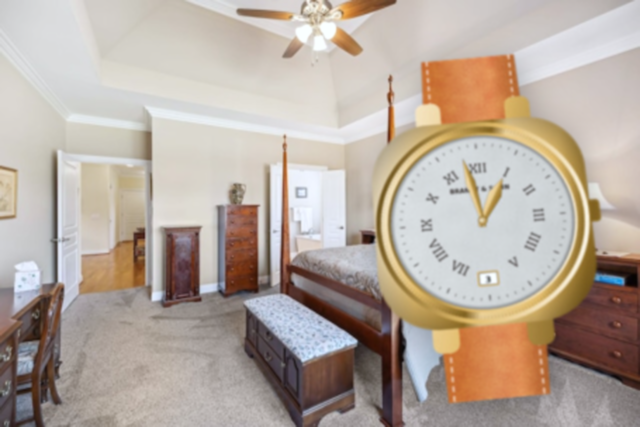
12:58
